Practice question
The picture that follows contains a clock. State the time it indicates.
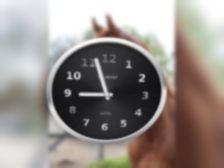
8:57
